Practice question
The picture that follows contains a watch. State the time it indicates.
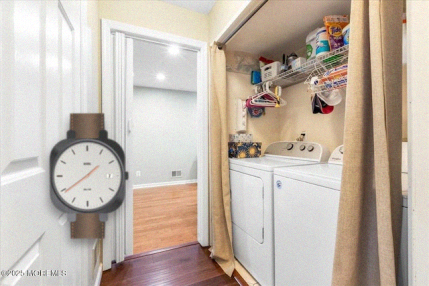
1:39
